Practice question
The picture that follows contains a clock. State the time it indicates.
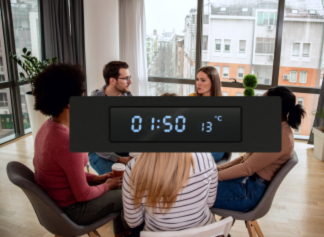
1:50
